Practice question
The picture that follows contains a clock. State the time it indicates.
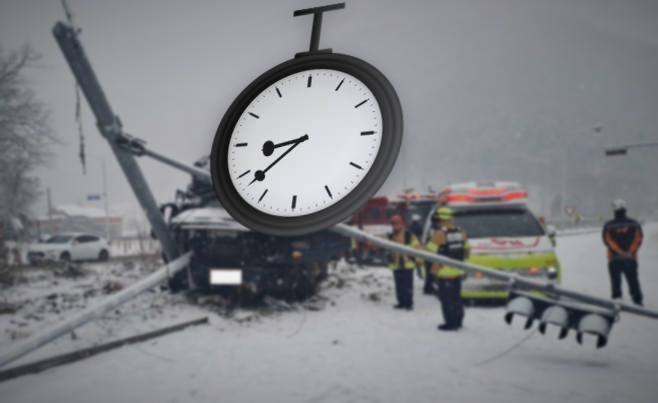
8:38
